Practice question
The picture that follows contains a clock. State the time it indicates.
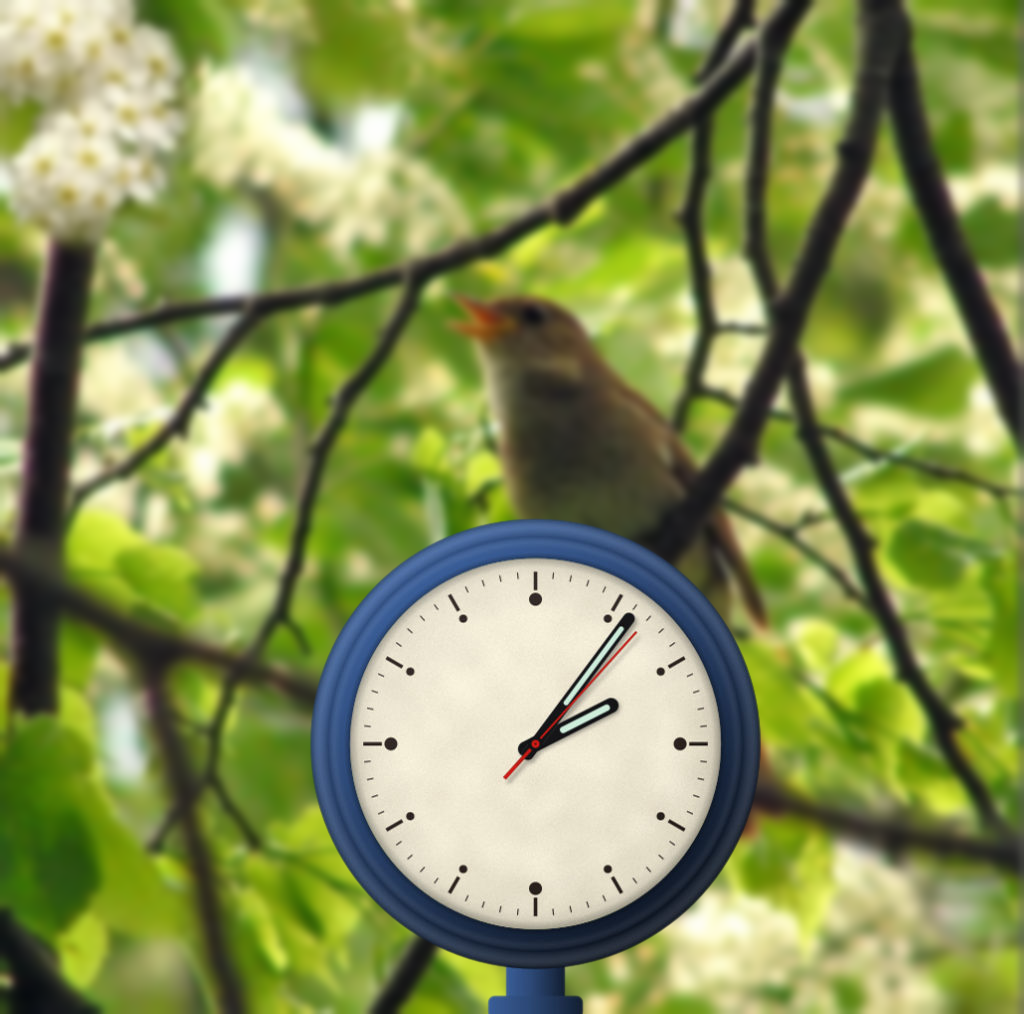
2:06:07
